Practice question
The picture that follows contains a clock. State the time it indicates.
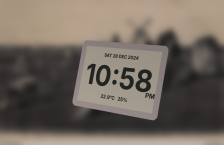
10:58
